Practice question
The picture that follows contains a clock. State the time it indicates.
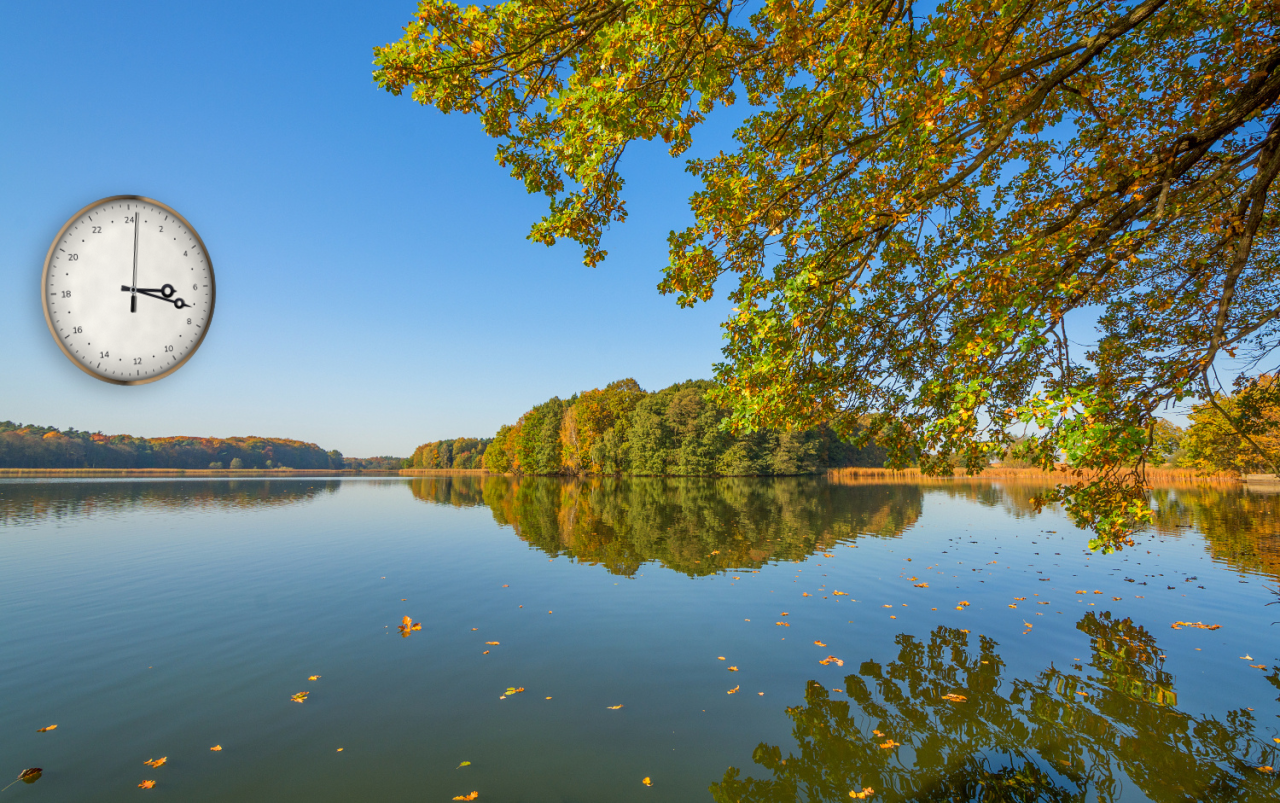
6:18:01
